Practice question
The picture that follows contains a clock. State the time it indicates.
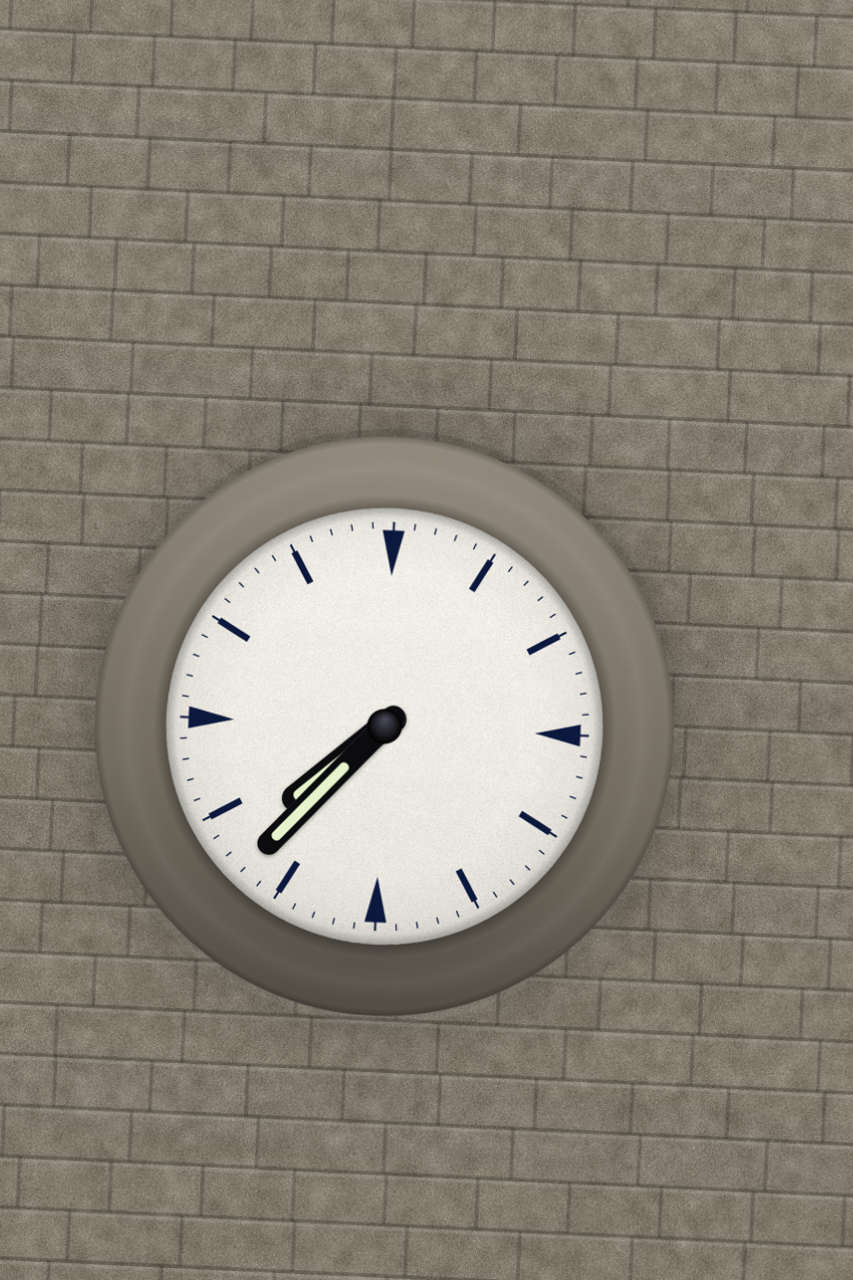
7:37
